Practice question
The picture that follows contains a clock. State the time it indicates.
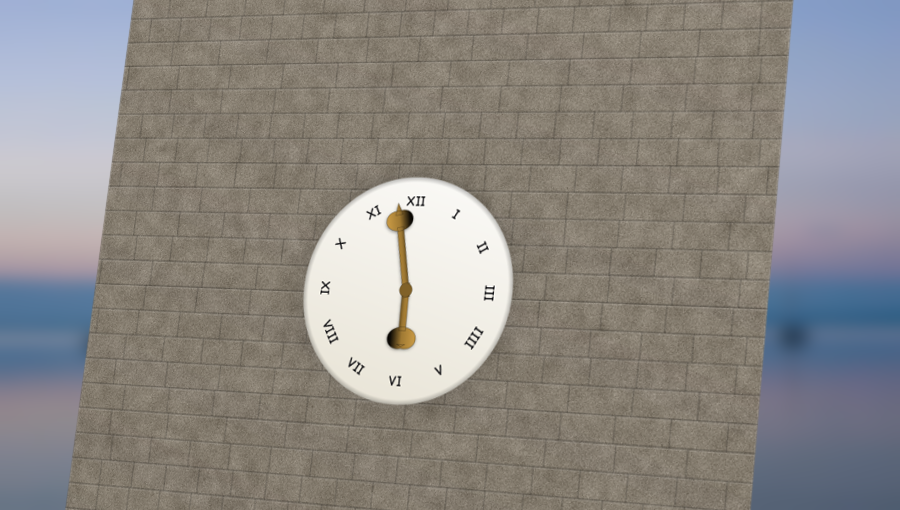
5:58
